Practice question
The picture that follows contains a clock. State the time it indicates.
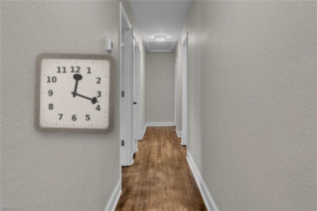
12:18
